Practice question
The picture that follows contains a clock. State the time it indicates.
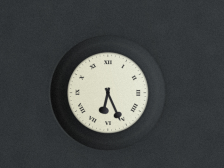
6:26
